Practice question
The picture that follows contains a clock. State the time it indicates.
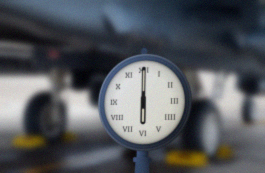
6:00
